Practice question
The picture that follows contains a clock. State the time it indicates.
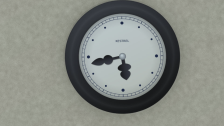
5:43
